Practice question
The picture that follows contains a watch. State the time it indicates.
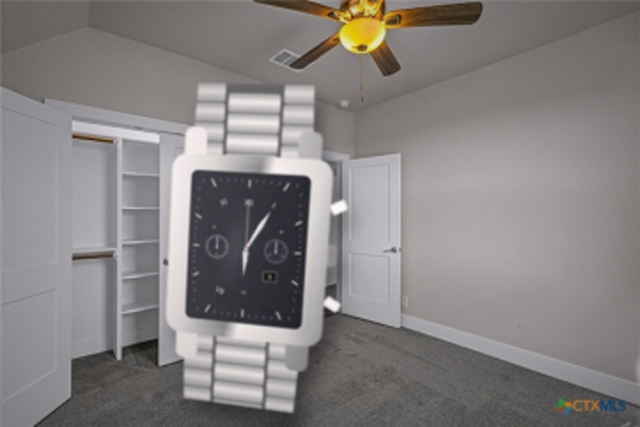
6:05
